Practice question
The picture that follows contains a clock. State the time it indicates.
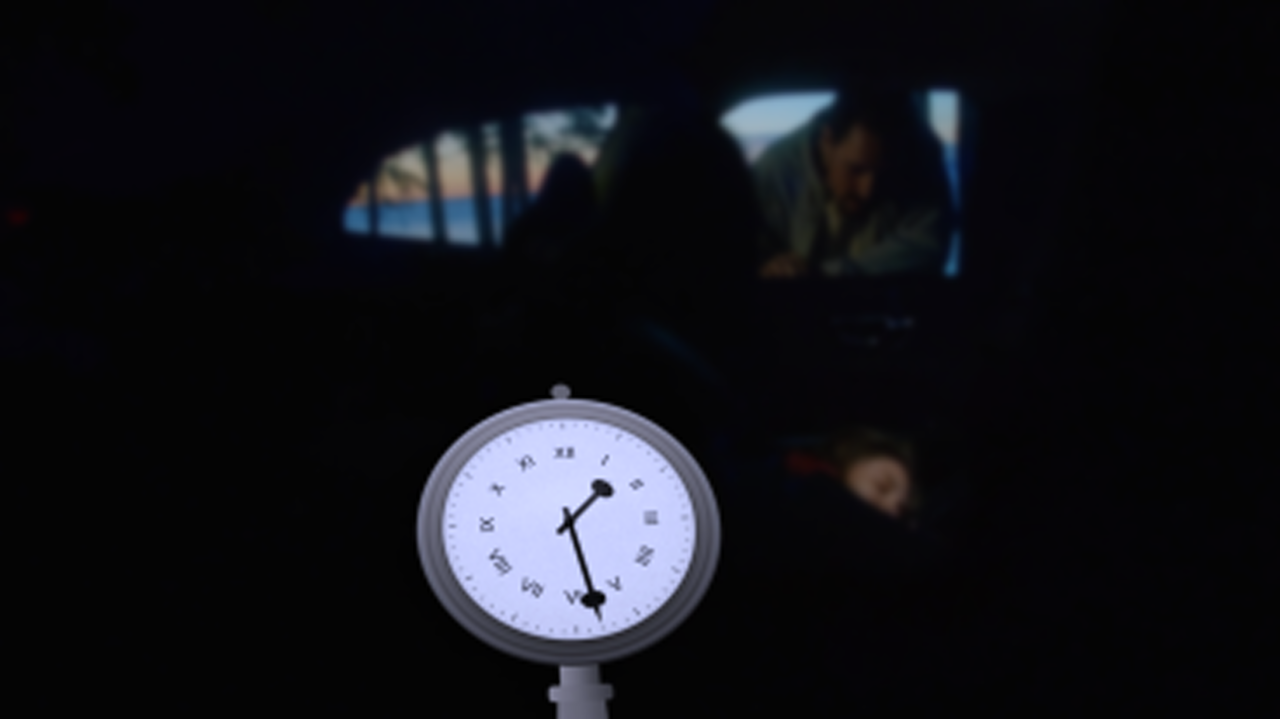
1:28
